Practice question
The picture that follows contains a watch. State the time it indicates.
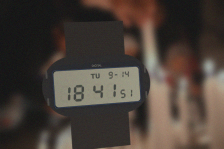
18:41:51
